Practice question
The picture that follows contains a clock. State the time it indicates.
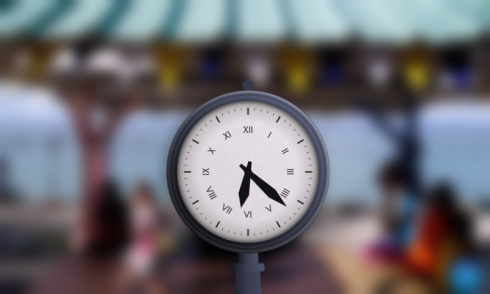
6:22
